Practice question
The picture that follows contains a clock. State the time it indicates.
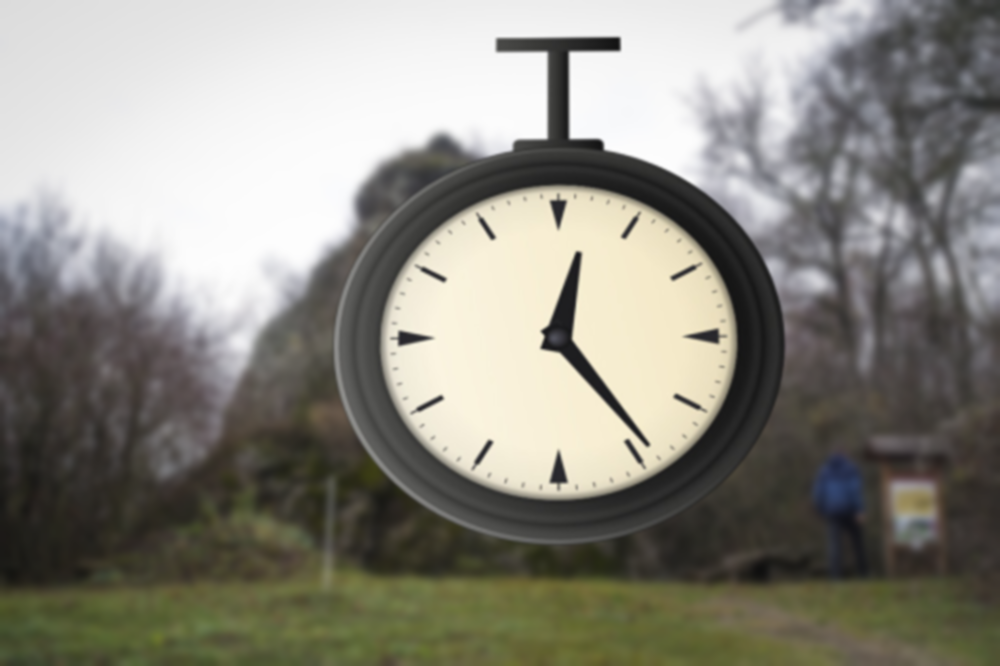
12:24
